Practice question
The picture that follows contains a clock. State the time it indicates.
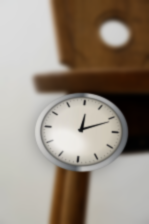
12:11
